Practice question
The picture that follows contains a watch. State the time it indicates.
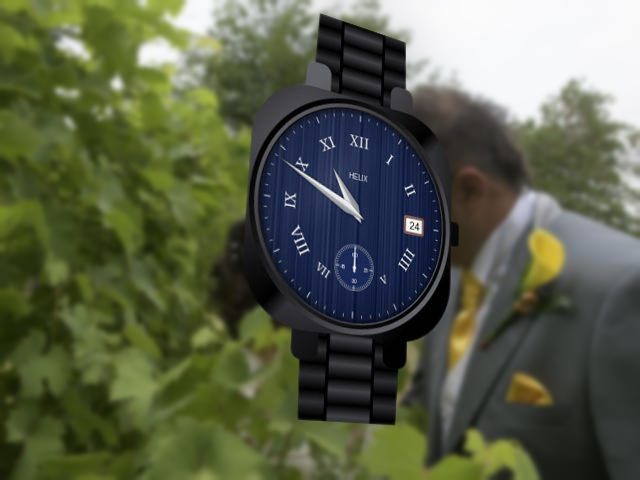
10:49
